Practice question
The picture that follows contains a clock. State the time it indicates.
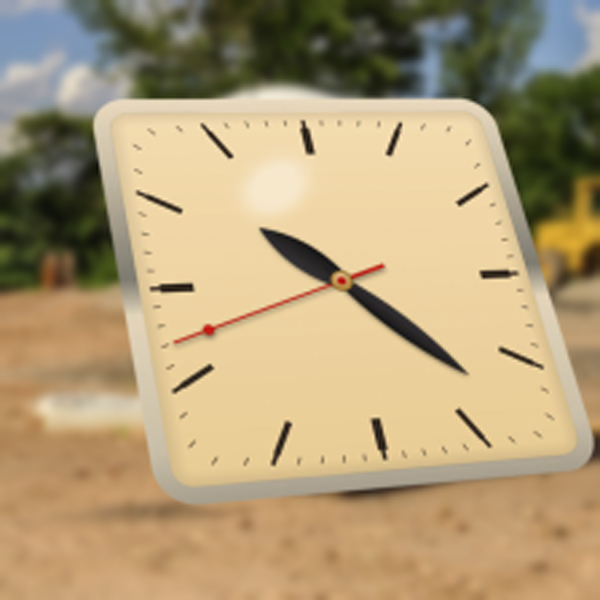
10:22:42
